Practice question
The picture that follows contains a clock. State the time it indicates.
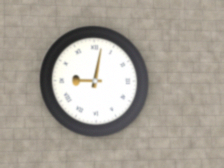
9:02
